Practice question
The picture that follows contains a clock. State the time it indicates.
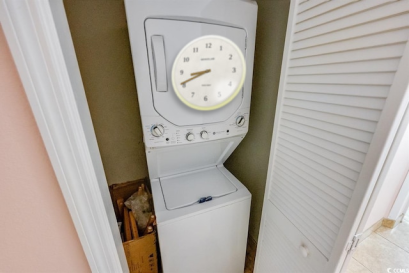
8:41
